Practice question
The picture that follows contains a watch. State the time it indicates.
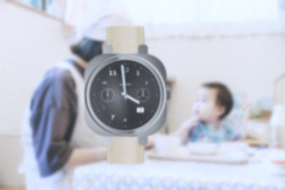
3:59
